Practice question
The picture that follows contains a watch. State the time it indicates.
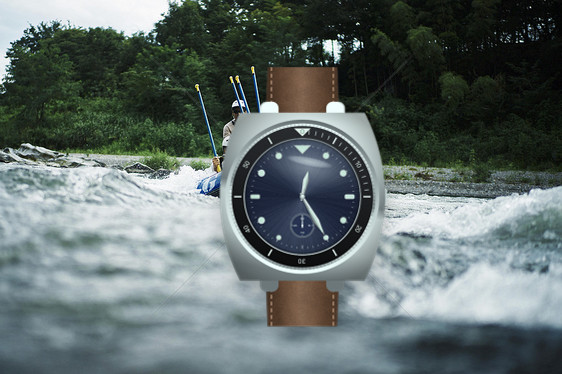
12:25
